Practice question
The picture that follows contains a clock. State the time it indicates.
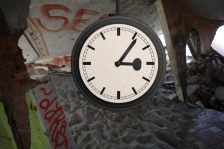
3:06
